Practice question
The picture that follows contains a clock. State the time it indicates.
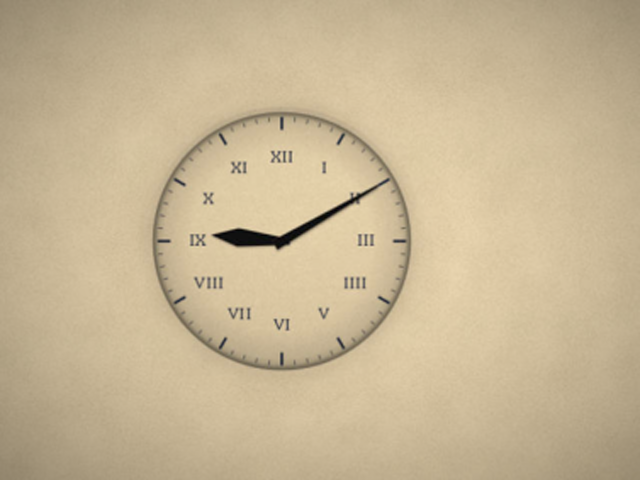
9:10
